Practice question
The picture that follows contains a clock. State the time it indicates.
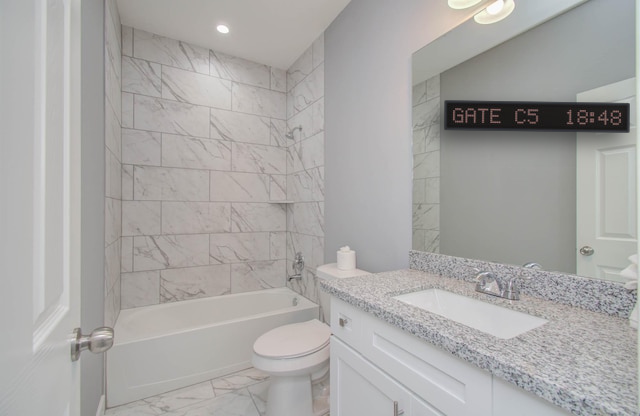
18:48
